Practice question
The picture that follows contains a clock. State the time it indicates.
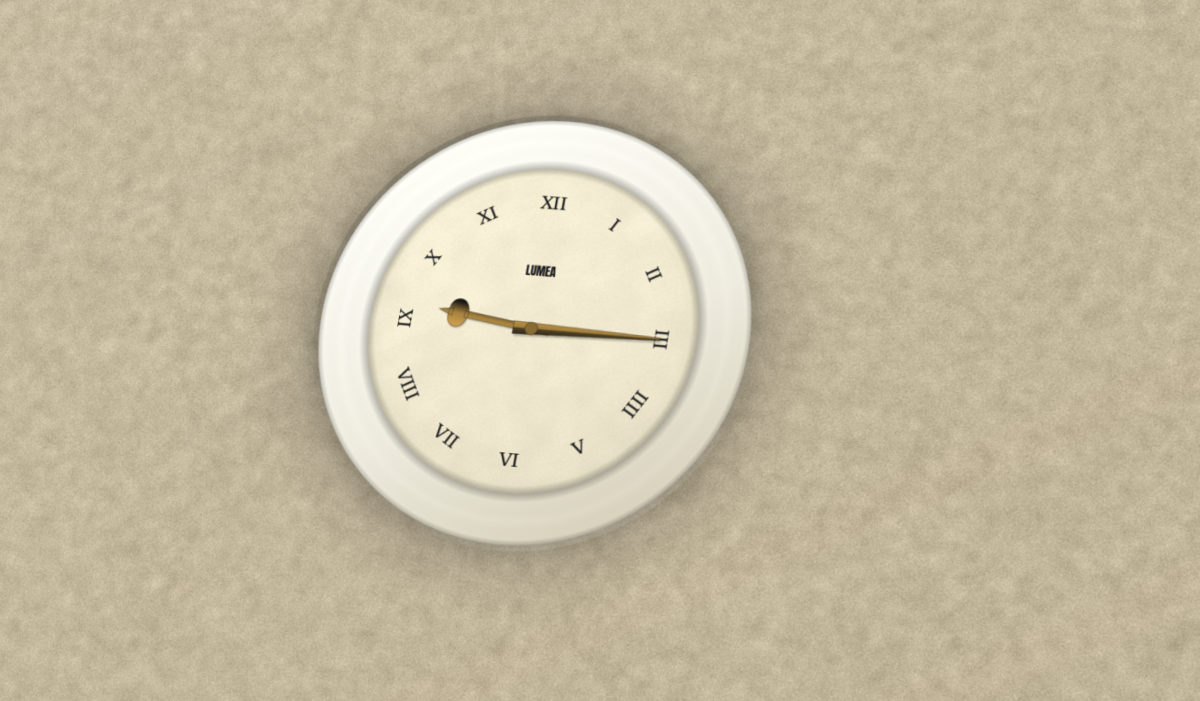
9:15
